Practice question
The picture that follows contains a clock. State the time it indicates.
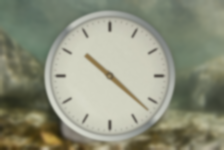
10:22
